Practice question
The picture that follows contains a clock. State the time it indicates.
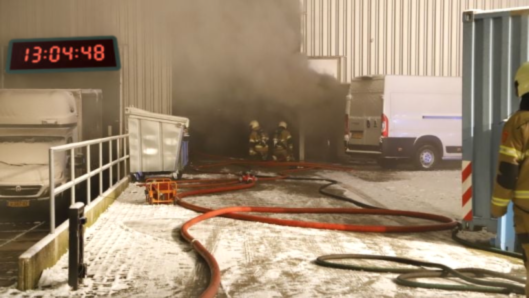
13:04:48
